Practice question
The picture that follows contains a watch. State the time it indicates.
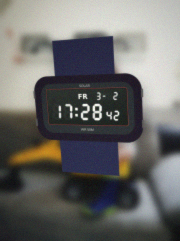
17:28:42
